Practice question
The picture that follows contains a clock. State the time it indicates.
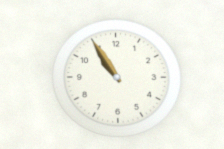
10:55
